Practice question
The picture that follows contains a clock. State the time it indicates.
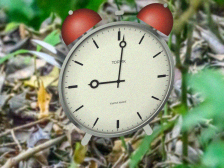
9:01
